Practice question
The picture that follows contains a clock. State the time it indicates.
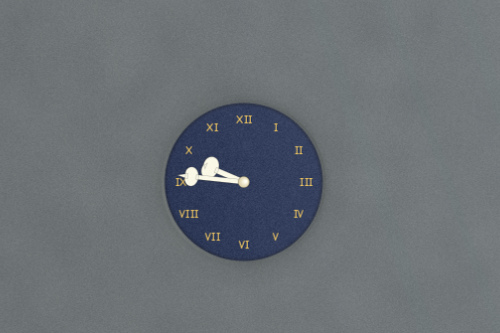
9:46
